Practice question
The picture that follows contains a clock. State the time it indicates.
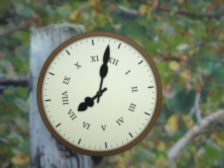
6:58
